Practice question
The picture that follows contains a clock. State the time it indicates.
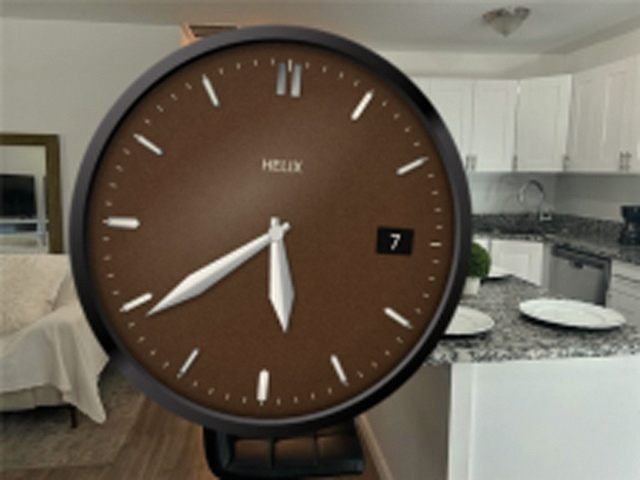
5:39
